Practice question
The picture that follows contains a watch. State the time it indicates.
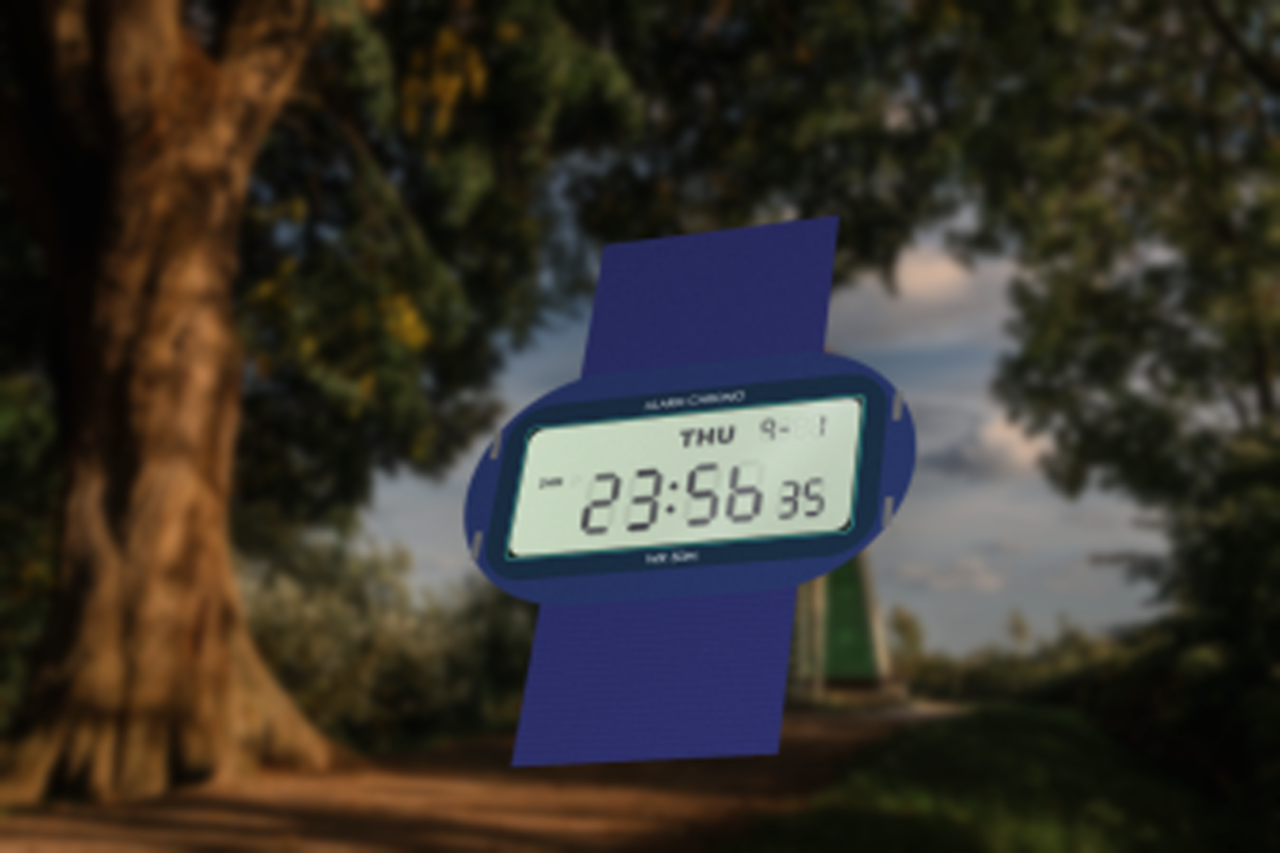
23:56:35
